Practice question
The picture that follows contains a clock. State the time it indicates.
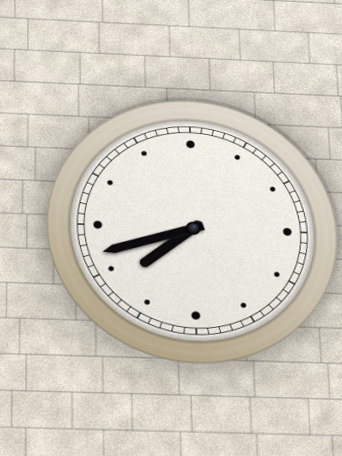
7:42
